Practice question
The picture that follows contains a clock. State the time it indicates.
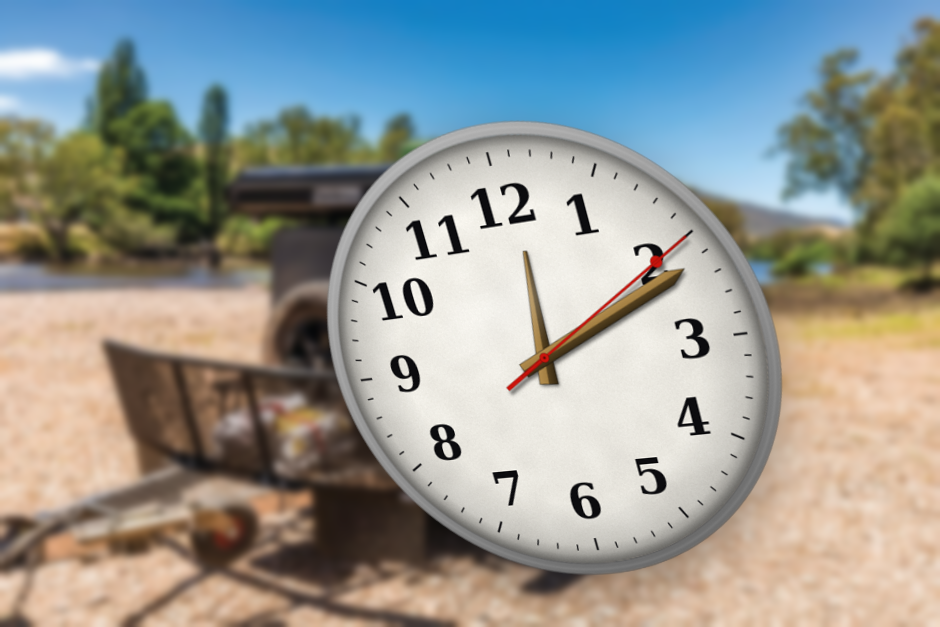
12:11:10
